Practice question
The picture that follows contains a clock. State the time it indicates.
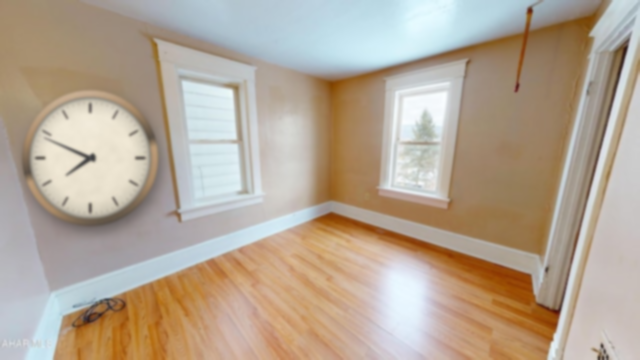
7:49
